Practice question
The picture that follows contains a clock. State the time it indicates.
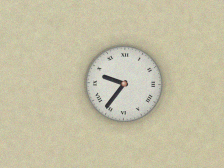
9:36
